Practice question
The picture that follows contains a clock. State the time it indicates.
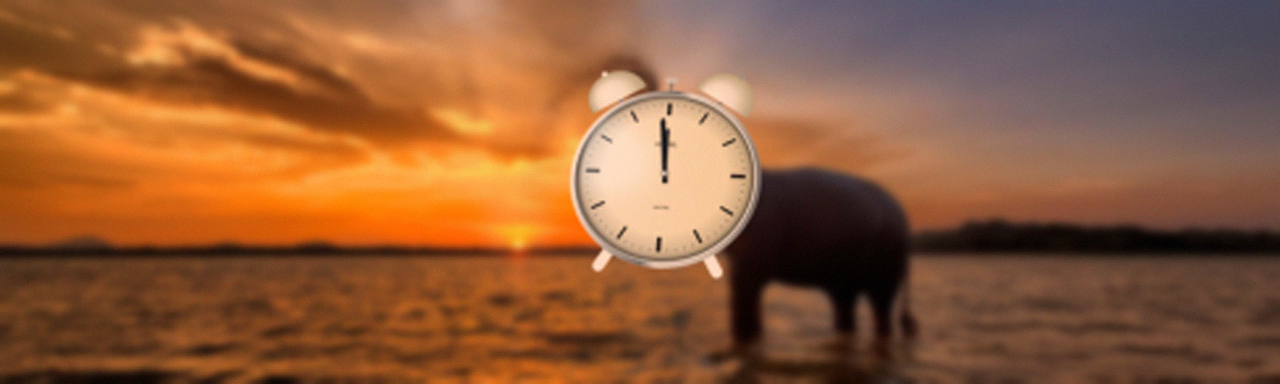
11:59
